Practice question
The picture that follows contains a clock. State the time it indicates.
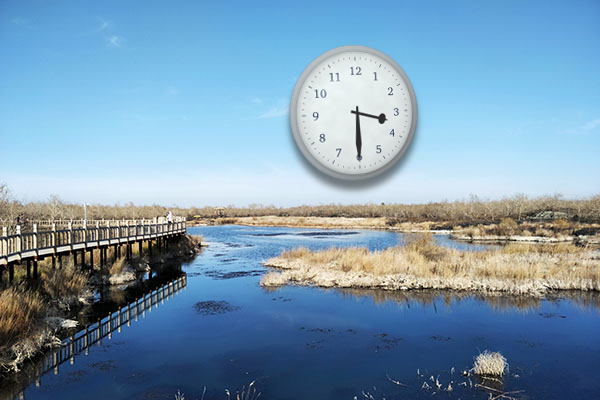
3:30
